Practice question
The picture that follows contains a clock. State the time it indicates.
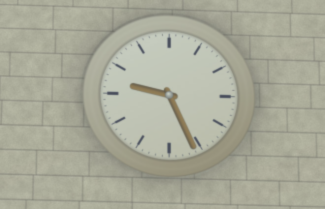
9:26
